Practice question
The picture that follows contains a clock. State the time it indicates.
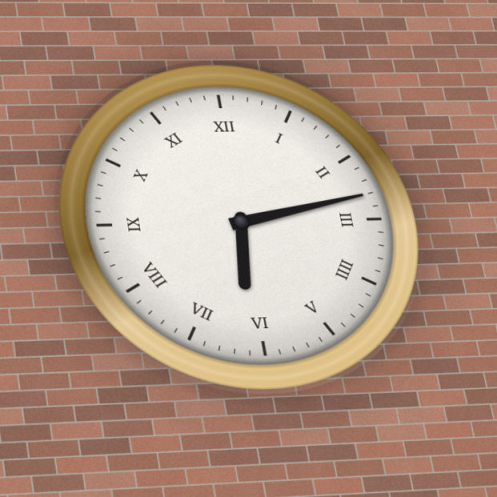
6:13
